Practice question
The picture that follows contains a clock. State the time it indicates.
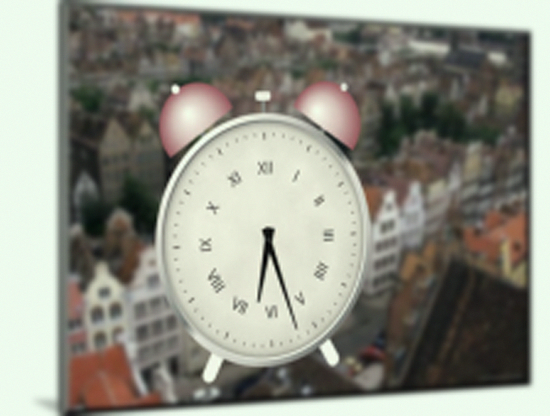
6:27
